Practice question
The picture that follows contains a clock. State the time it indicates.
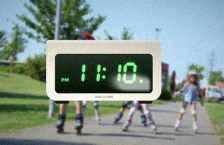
11:10
